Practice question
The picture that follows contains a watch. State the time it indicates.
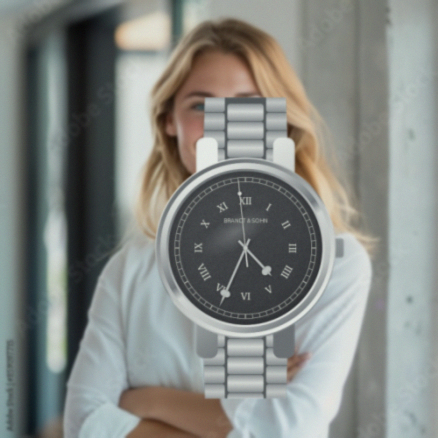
4:33:59
